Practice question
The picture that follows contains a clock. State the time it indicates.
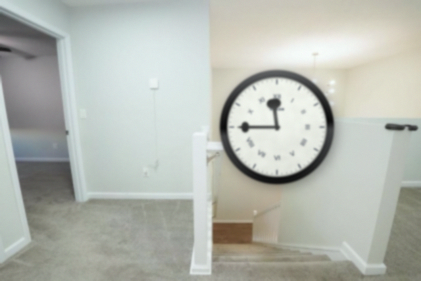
11:45
